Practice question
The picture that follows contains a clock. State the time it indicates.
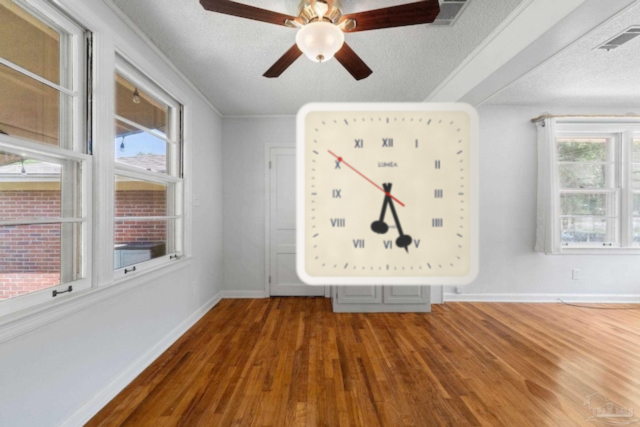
6:26:51
